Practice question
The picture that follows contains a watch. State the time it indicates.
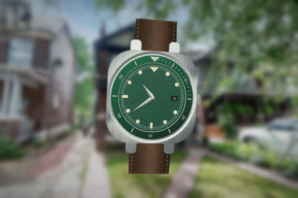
10:39
